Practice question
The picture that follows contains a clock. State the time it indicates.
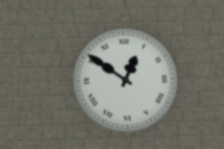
12:51
